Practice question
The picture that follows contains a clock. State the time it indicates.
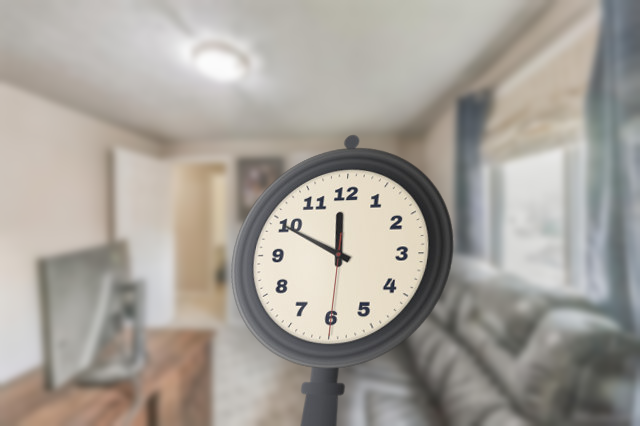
11:49:30
